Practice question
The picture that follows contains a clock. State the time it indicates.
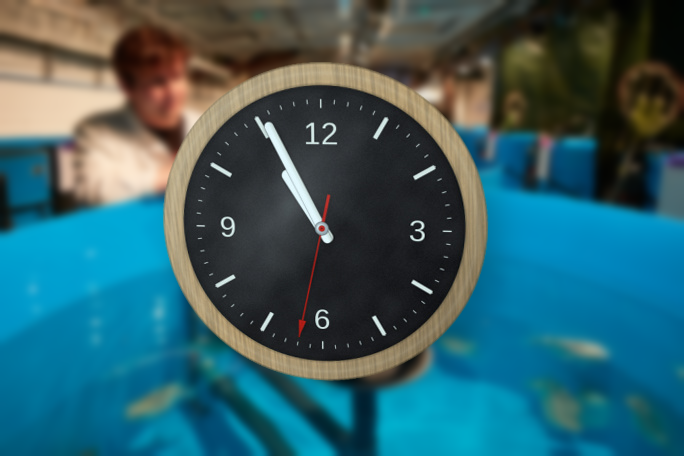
10:55:32
